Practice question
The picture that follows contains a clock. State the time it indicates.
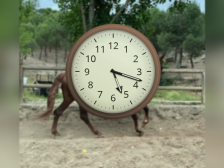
5:18
